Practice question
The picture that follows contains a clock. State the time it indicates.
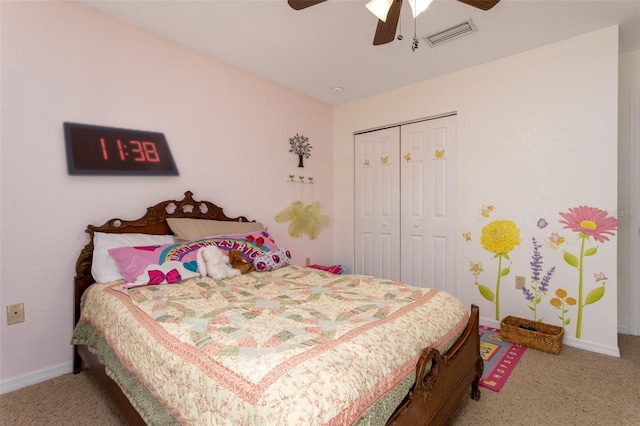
11:38
